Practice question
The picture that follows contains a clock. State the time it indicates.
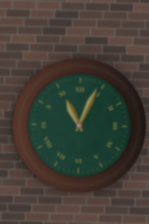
11:04
